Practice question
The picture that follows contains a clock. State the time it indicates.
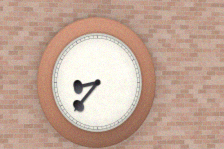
8:37
